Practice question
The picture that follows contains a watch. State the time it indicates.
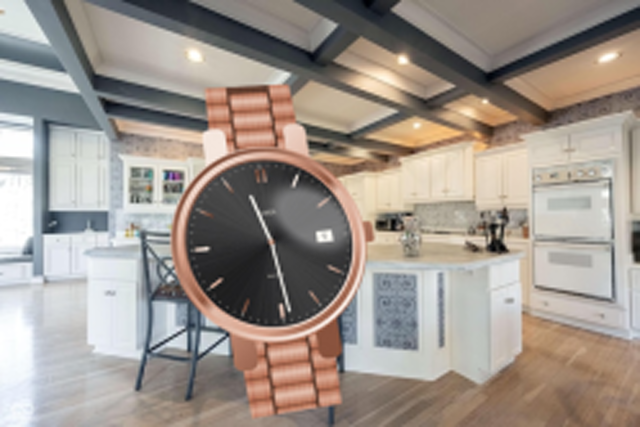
11:29
